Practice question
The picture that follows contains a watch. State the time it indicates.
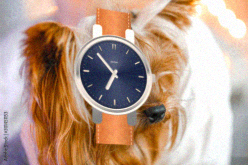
6:53
